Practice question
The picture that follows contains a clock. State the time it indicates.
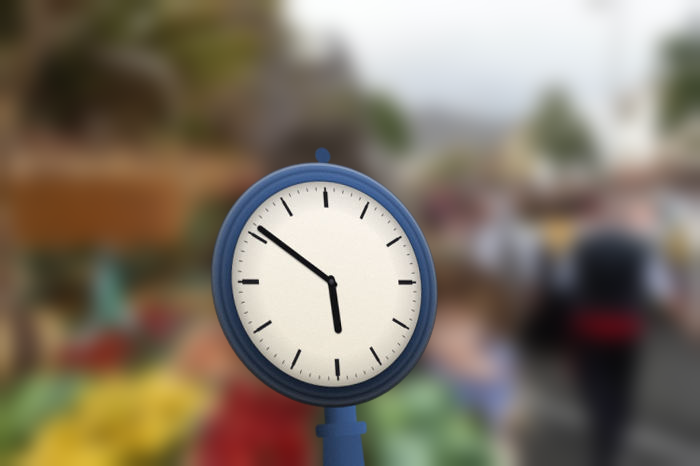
5:51
